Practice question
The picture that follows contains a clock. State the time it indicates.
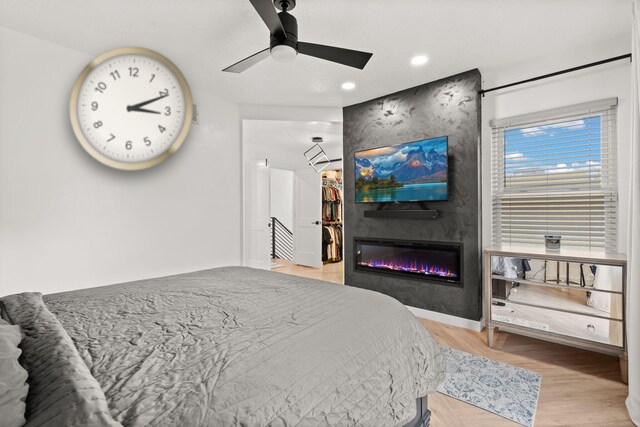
3:11
